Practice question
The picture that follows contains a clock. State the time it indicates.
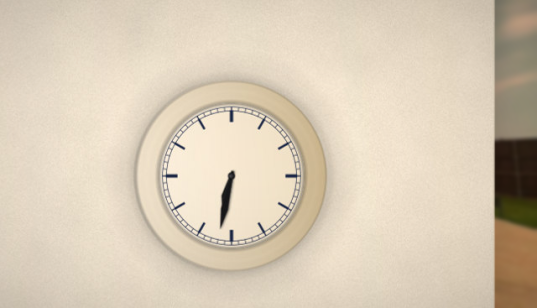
6:32
